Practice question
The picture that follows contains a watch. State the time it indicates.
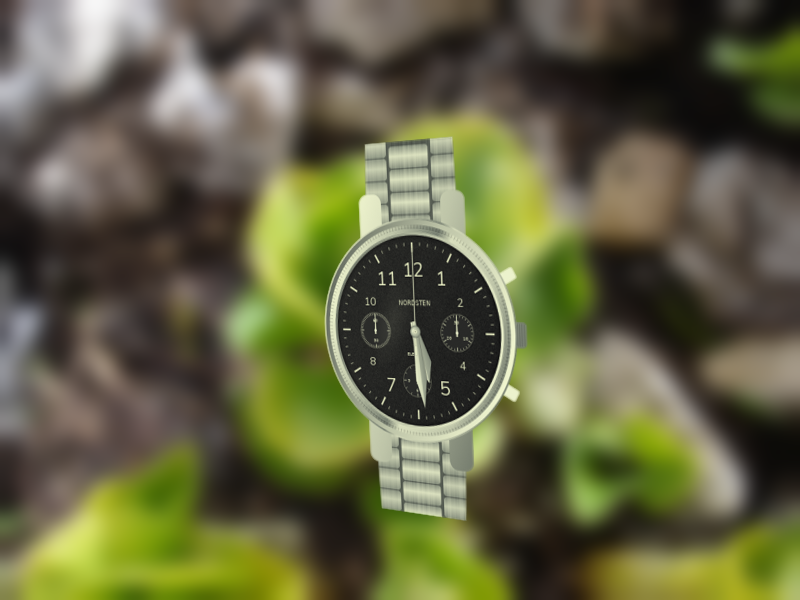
5:29
